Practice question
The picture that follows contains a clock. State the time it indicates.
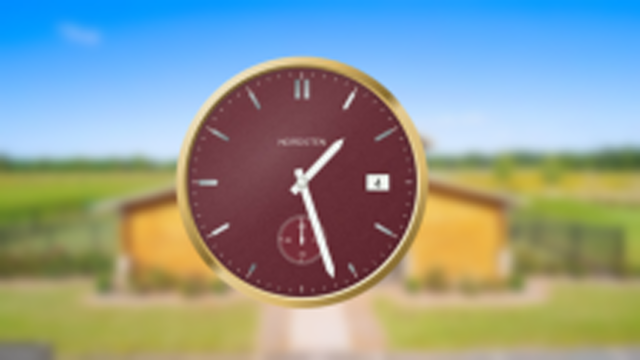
1:27
